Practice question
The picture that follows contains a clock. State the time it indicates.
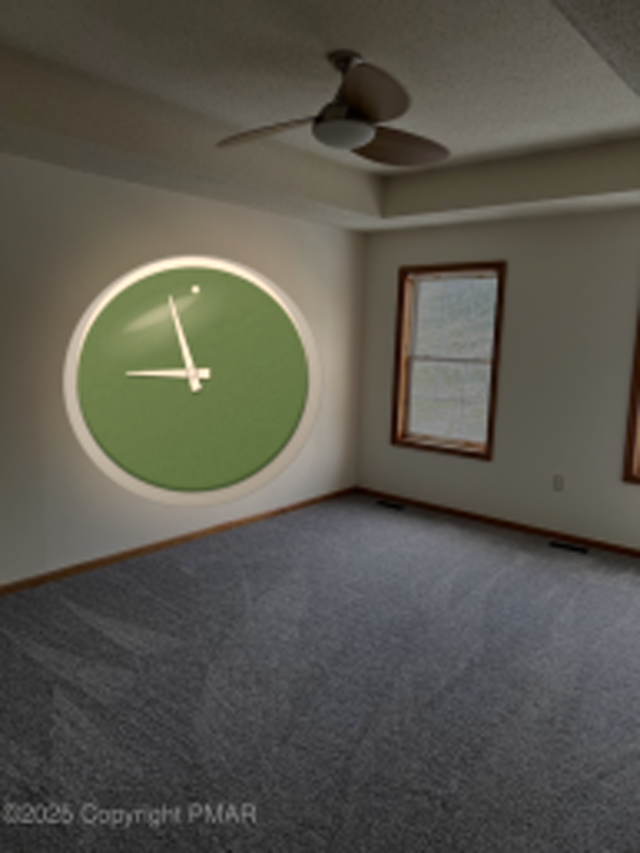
8:57
